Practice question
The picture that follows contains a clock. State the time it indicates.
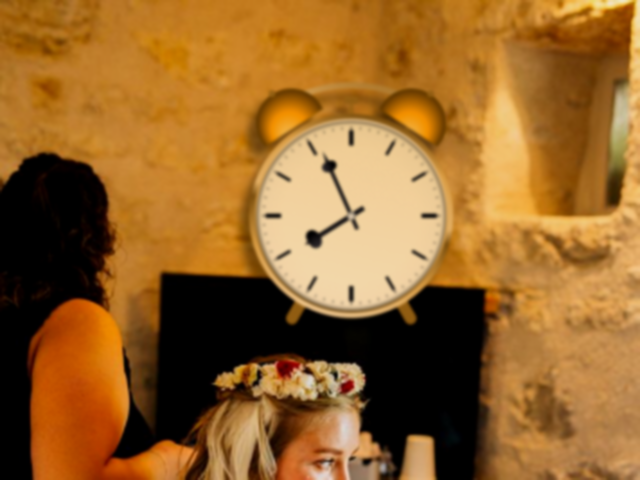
7:56
